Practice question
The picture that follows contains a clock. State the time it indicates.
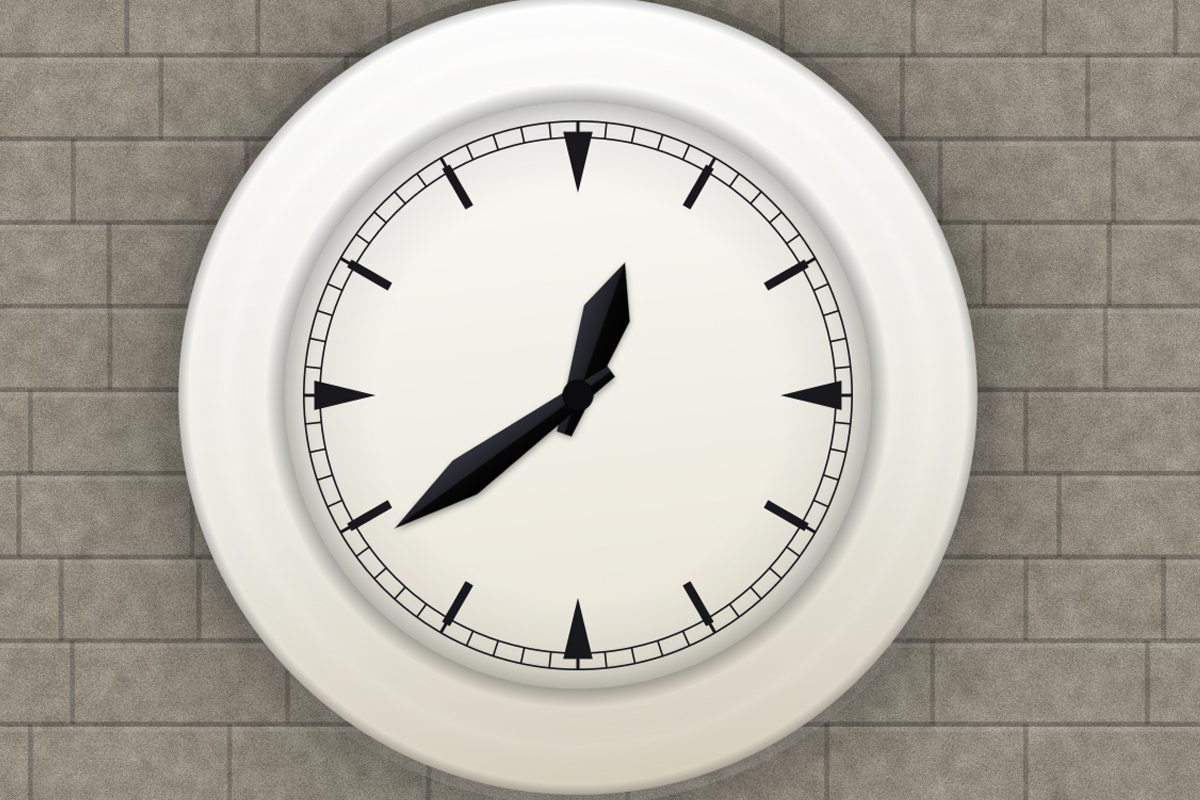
12:39
